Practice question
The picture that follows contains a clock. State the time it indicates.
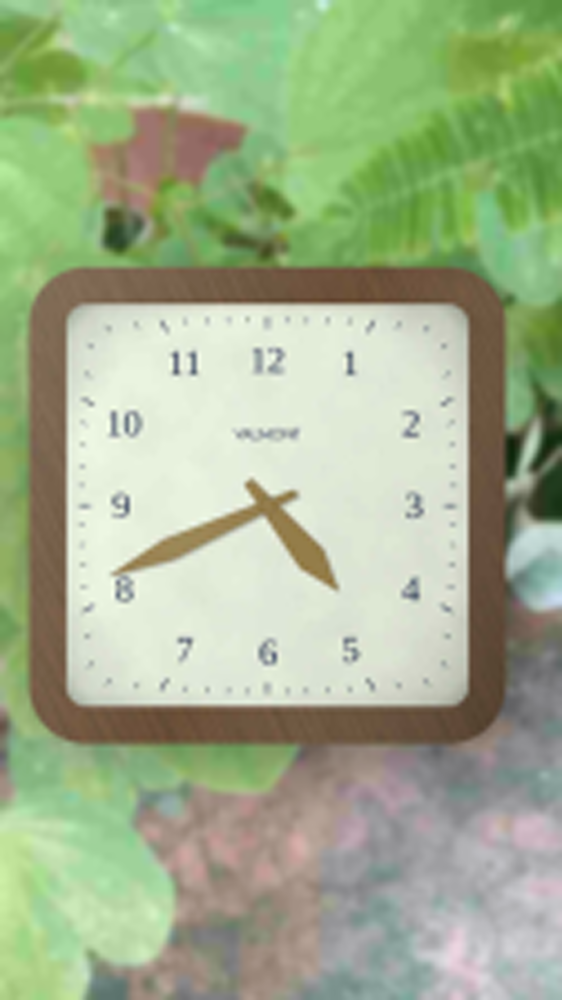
4:41
